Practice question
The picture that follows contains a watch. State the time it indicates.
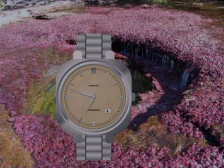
6:48
